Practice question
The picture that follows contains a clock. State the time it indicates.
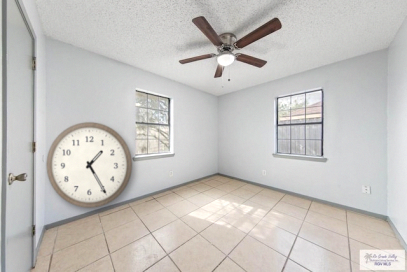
1:25
